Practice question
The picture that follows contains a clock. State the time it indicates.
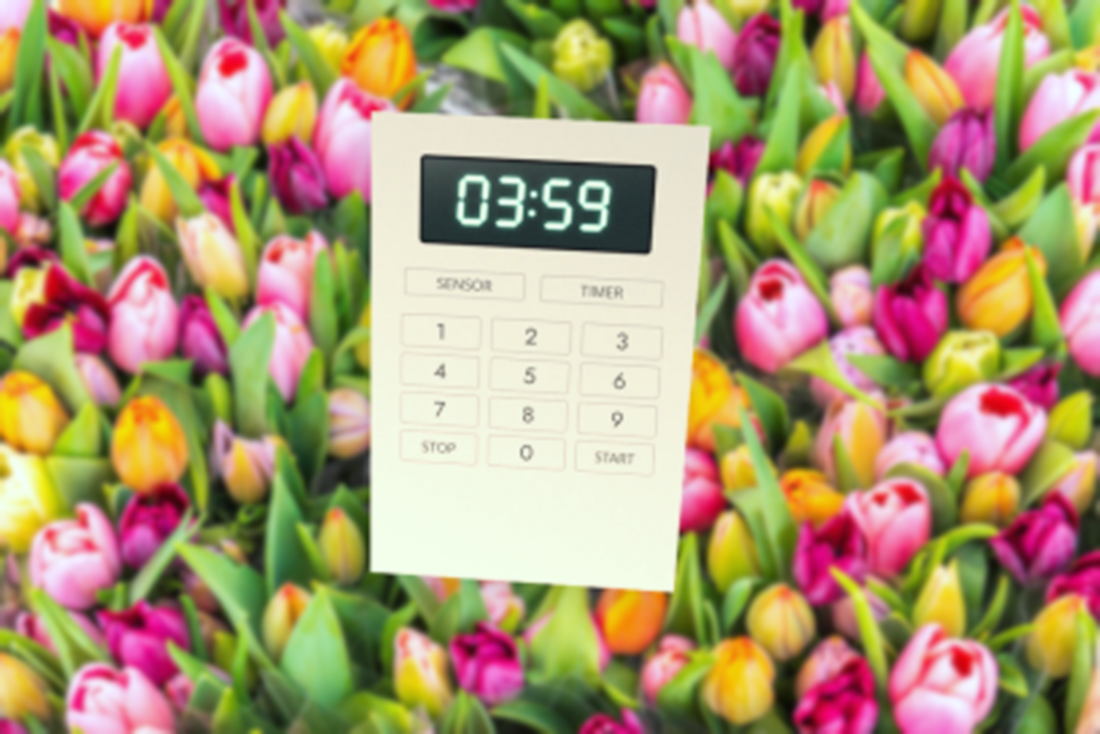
3:59
